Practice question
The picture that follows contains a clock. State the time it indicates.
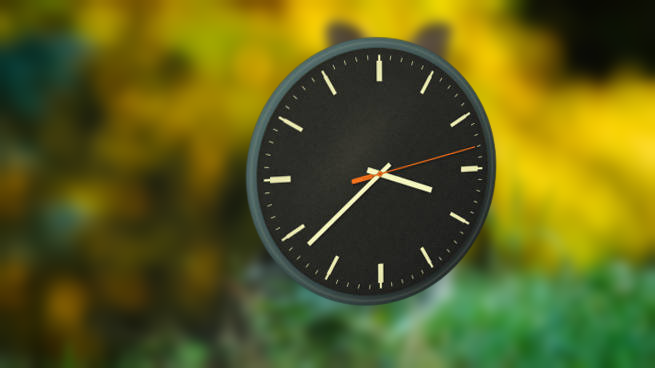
3:38:13
